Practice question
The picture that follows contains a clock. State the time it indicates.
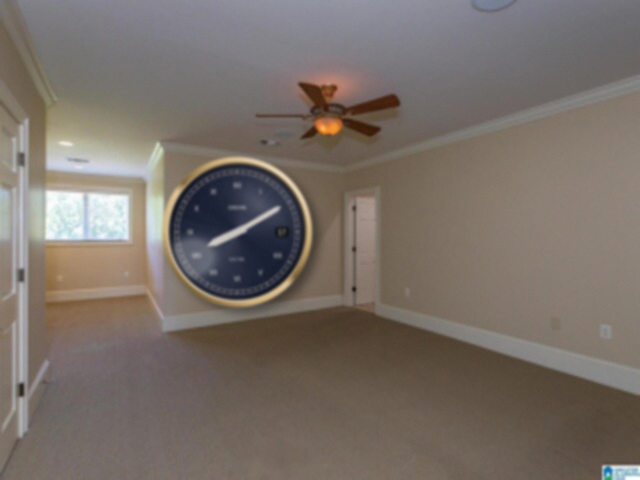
8:10
